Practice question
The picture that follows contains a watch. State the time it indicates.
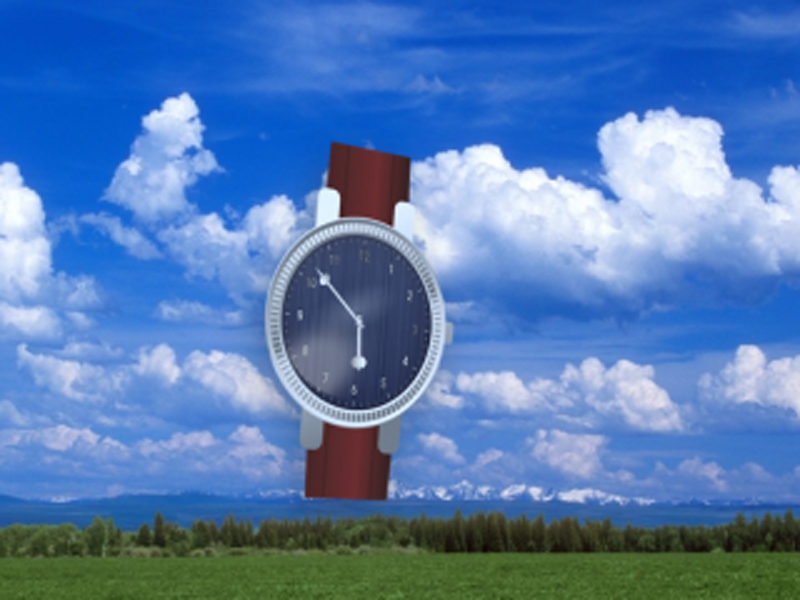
5:52
